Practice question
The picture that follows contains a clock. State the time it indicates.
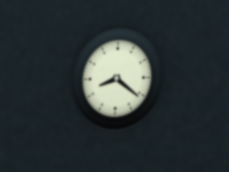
8:21
